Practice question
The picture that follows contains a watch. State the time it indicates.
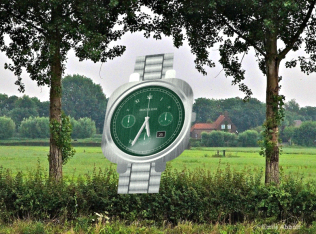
5:34
